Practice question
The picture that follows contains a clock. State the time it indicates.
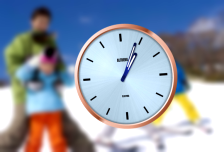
1:04
